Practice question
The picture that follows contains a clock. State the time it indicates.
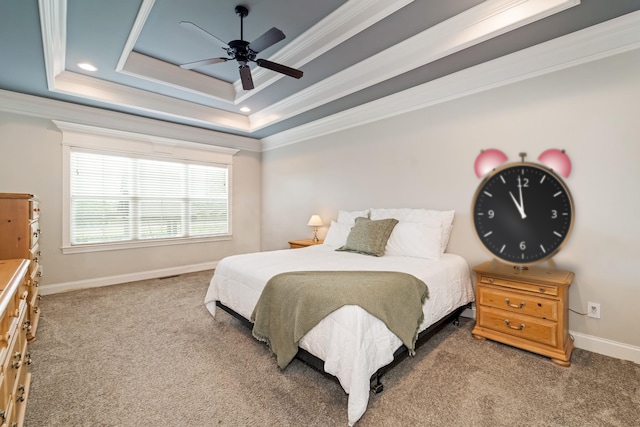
10:59
